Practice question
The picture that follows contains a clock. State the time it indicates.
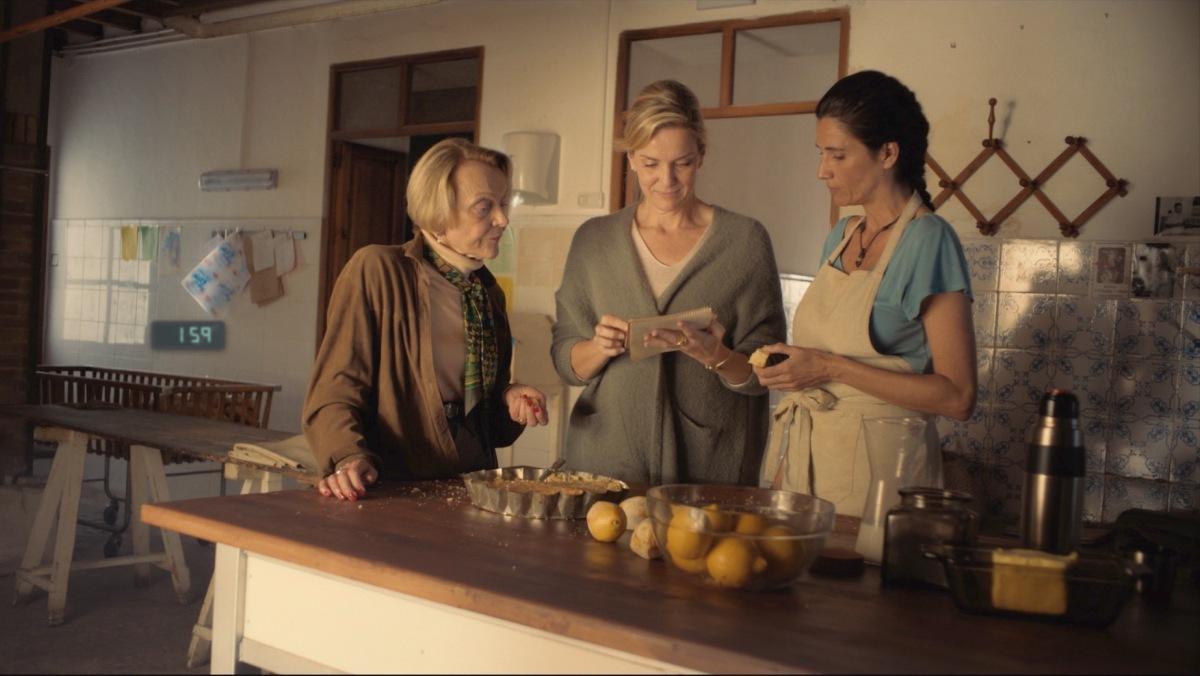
1:59
